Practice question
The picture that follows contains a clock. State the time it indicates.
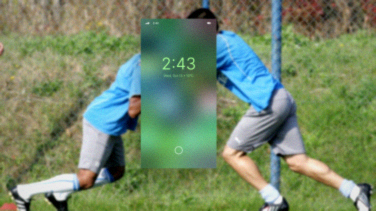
2:43
